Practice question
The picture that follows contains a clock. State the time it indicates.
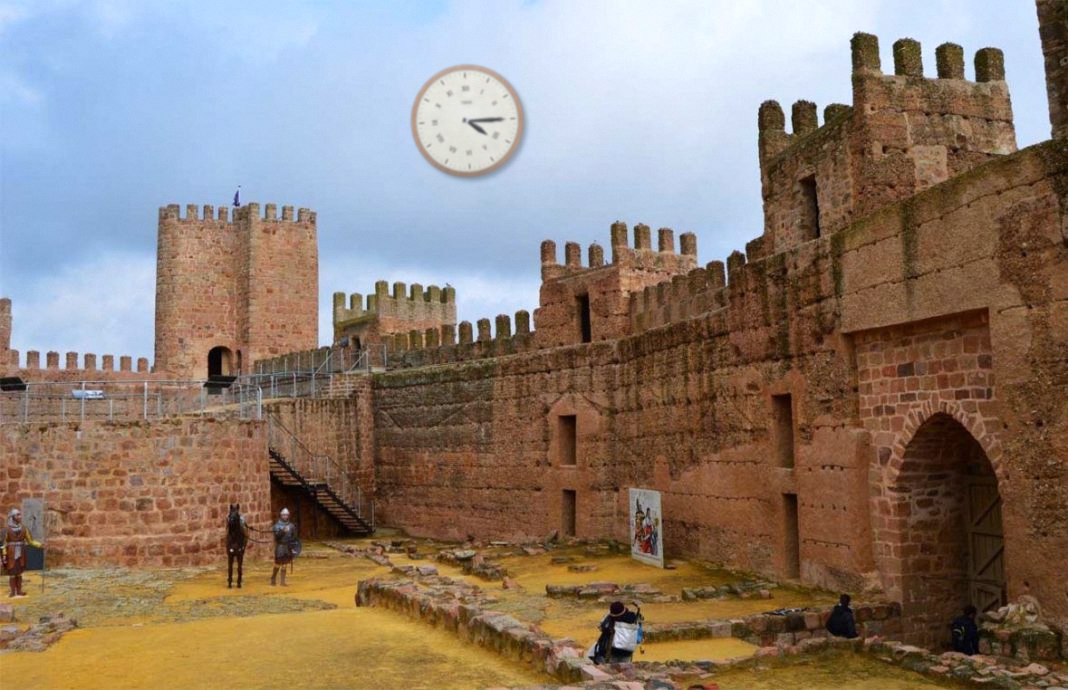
4:15
